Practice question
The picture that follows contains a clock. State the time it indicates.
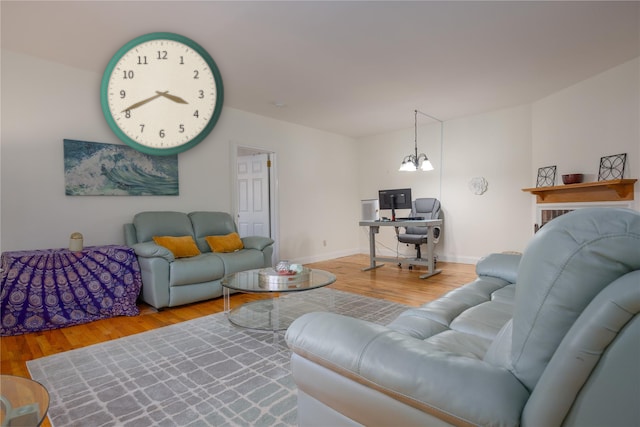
3:41
